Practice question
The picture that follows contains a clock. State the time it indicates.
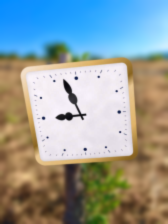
8:57
